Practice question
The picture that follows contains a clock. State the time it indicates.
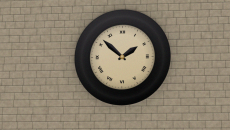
1:52
